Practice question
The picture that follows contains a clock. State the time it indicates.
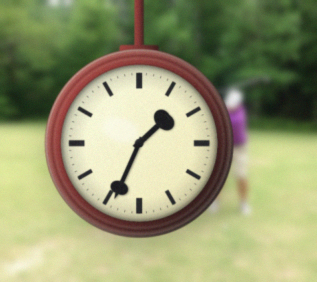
1:34
